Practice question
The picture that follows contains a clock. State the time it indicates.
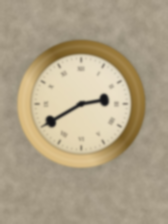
2:40
